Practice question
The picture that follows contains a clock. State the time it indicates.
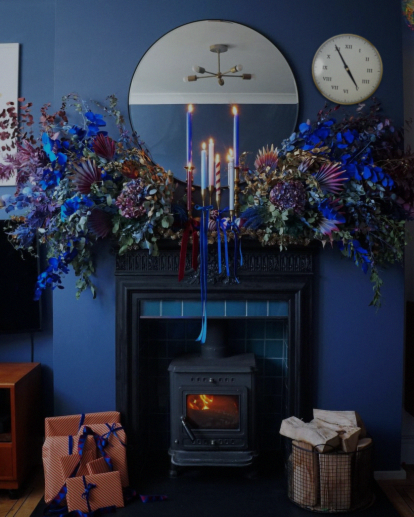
4:55
